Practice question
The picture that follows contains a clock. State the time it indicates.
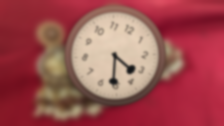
3:26
